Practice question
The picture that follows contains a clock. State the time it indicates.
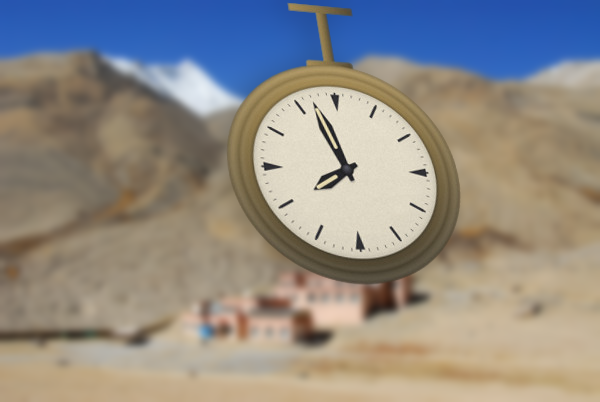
7:57
